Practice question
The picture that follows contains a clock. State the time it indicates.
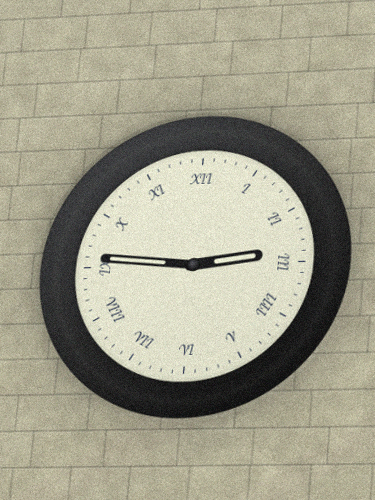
2:46
